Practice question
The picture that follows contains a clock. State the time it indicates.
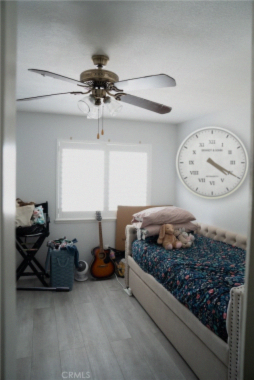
4:20
